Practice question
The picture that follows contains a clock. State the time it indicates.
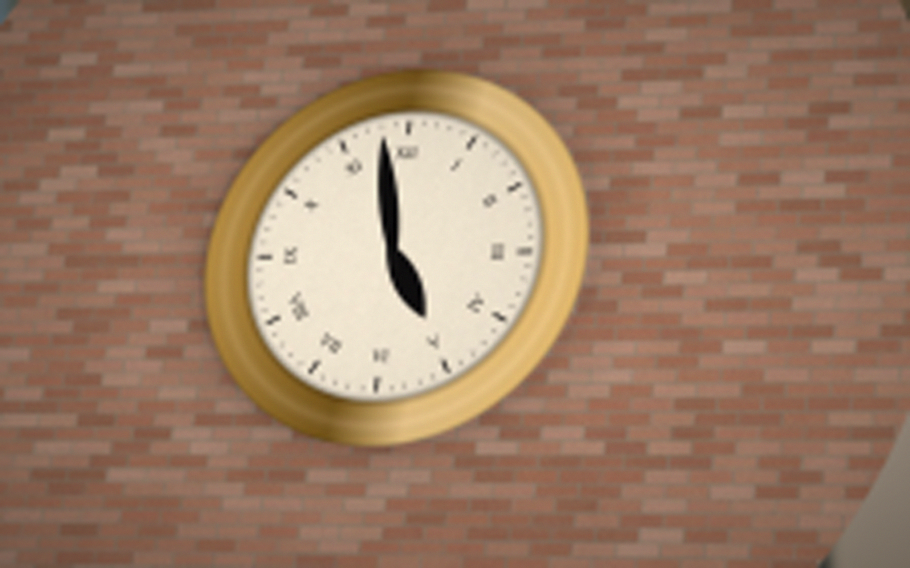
4:58
